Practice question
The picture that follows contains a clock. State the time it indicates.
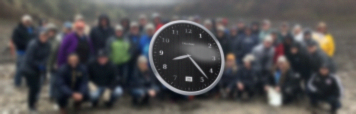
8:23
